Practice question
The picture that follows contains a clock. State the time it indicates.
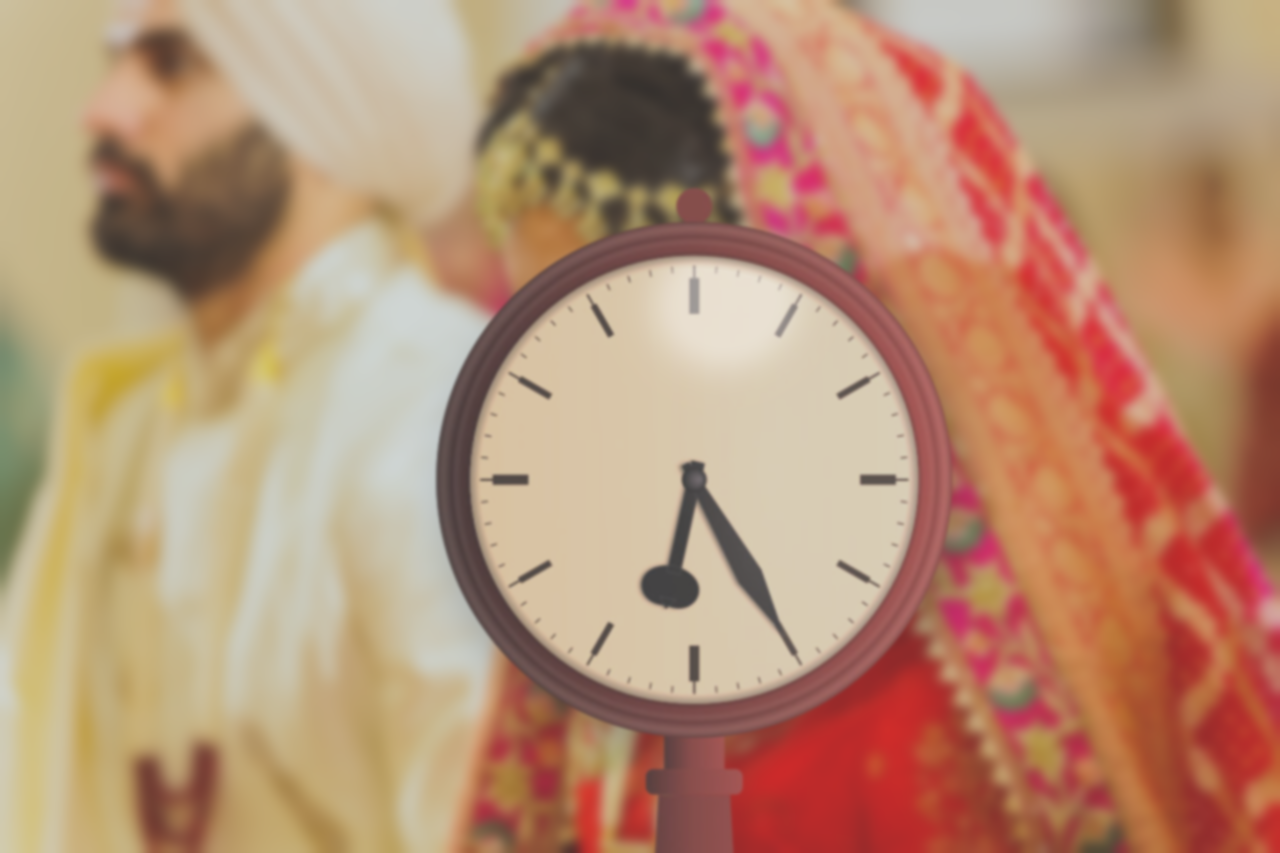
6:25
